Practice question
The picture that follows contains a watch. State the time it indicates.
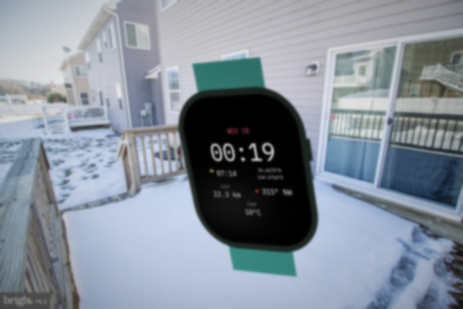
0:19
